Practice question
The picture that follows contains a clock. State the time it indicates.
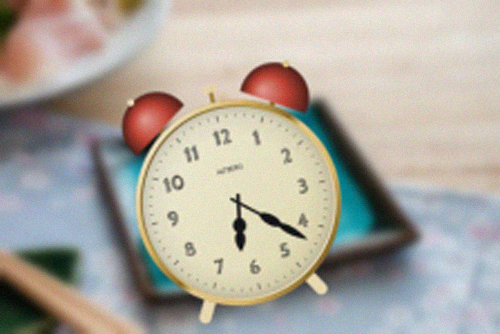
6:22
